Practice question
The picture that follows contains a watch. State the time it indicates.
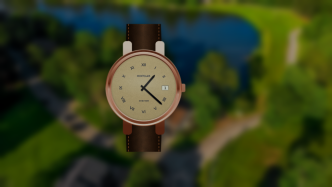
1:22
